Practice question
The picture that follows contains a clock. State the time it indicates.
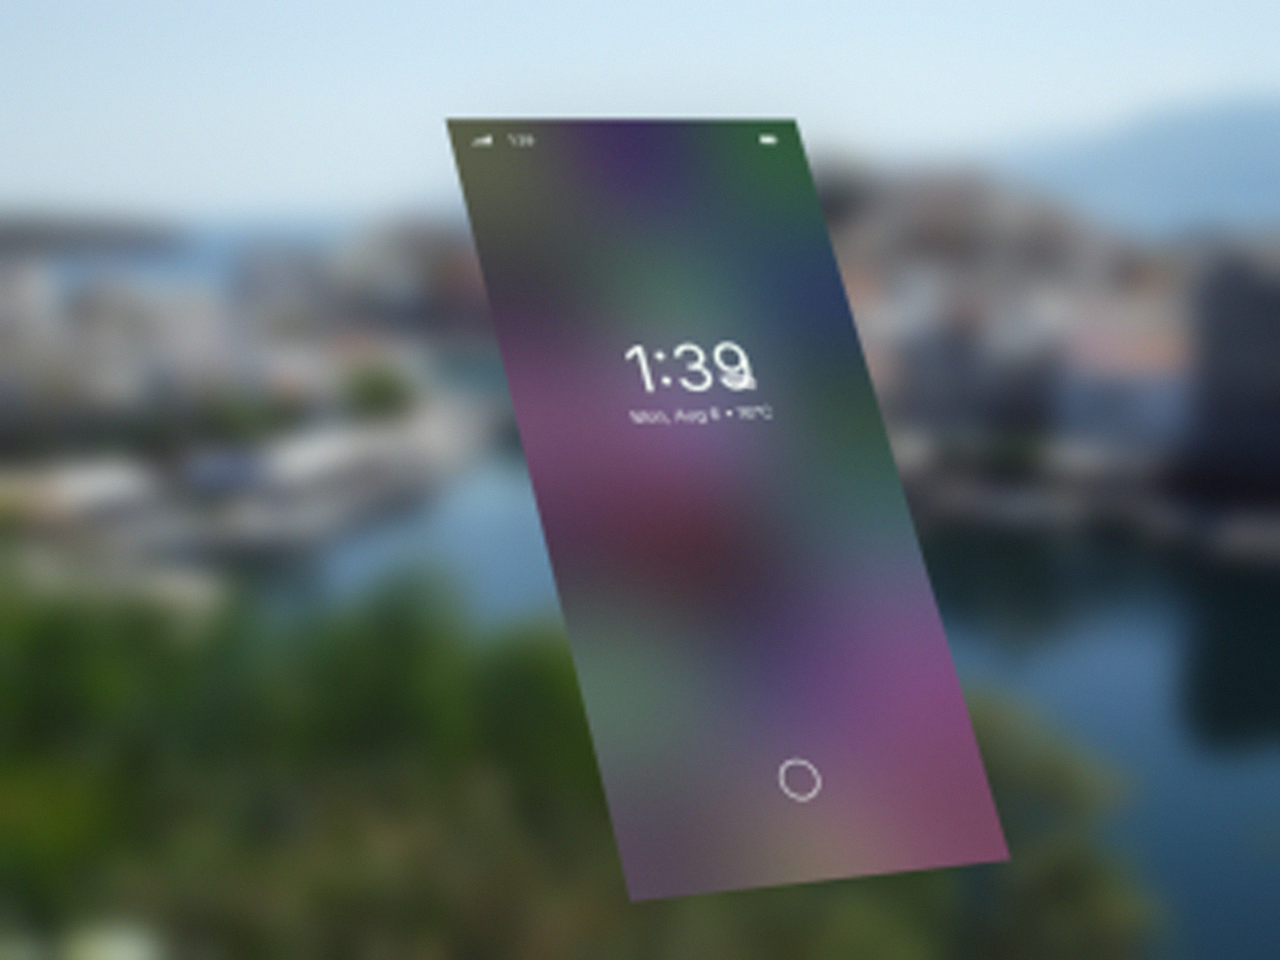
1:39
